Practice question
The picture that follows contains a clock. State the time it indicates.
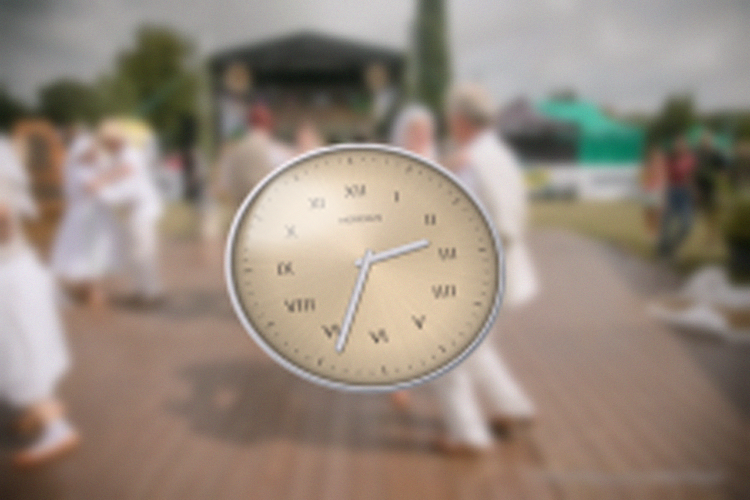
2:34
